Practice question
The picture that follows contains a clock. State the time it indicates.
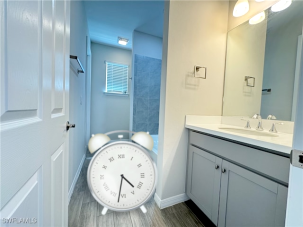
4:32
